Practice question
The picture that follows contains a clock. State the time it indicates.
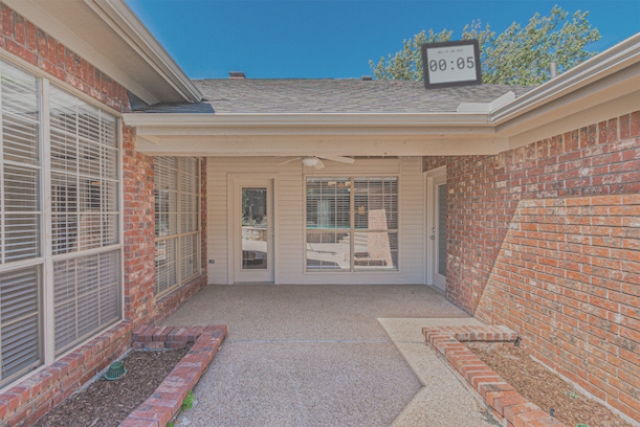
0:05
